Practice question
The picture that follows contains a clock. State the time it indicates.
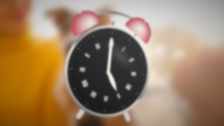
5:00
